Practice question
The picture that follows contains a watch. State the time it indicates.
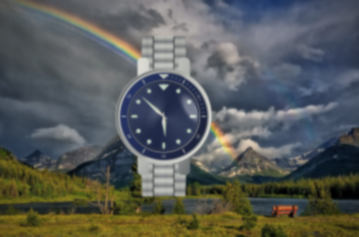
5:52
